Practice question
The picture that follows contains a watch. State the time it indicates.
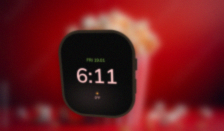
6:11
